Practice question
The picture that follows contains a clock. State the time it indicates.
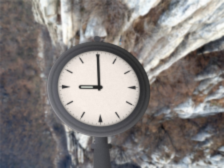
9:00
